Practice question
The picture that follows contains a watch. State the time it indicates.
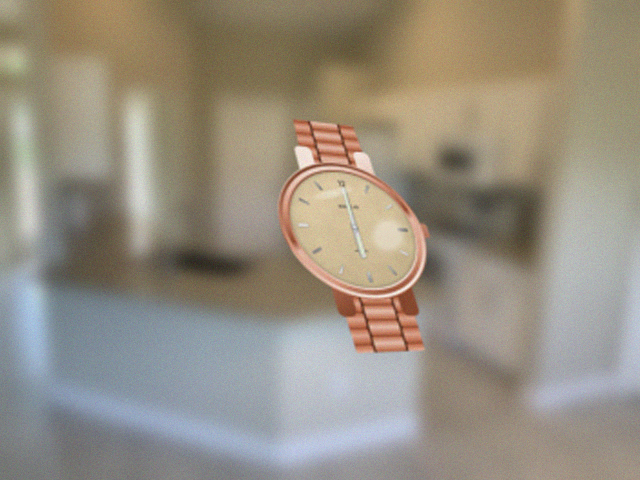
6:00
